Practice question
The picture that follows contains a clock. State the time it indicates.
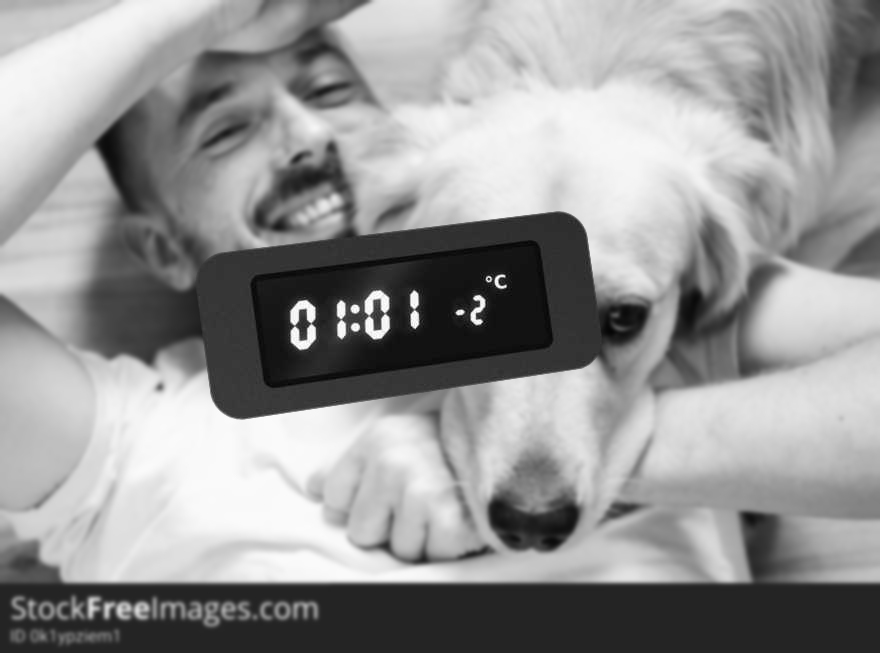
1:01
